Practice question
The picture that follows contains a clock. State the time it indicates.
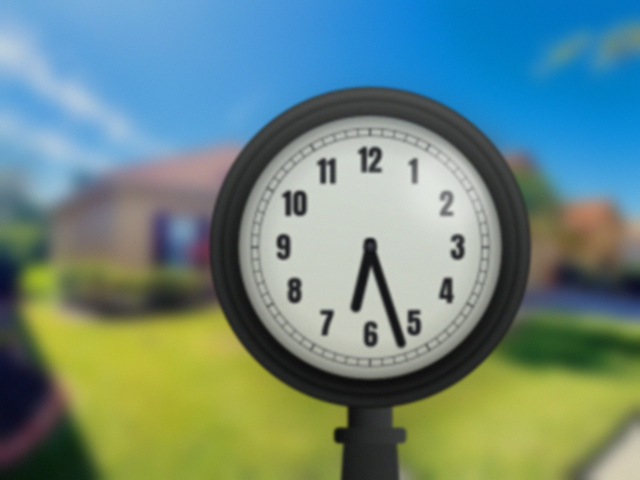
6:27
